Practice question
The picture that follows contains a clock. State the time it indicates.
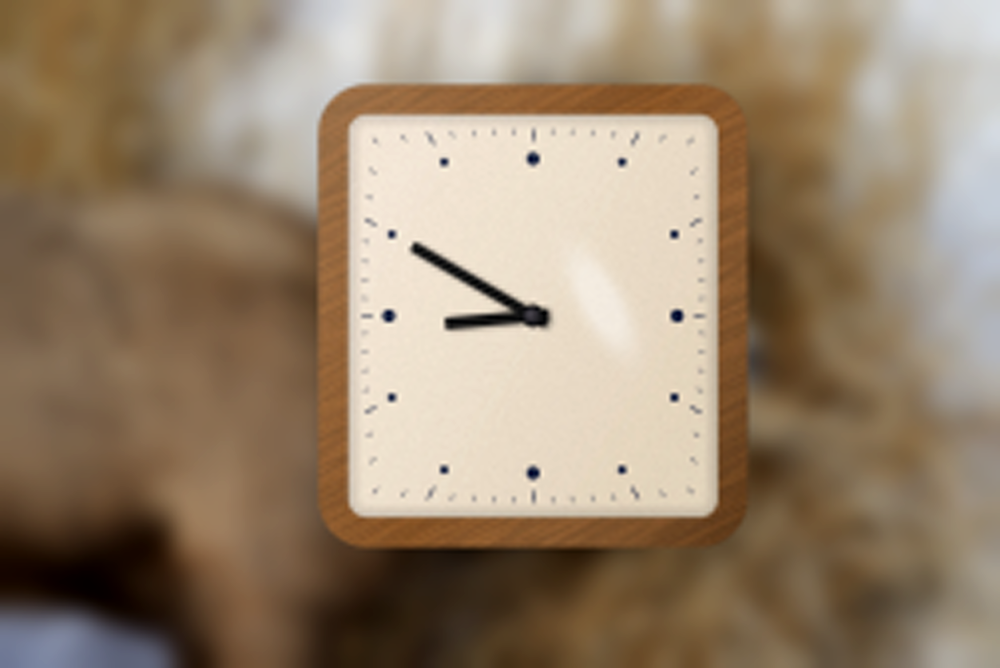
8:50
